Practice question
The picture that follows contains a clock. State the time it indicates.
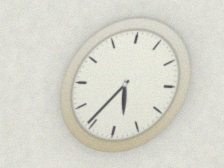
5:36
